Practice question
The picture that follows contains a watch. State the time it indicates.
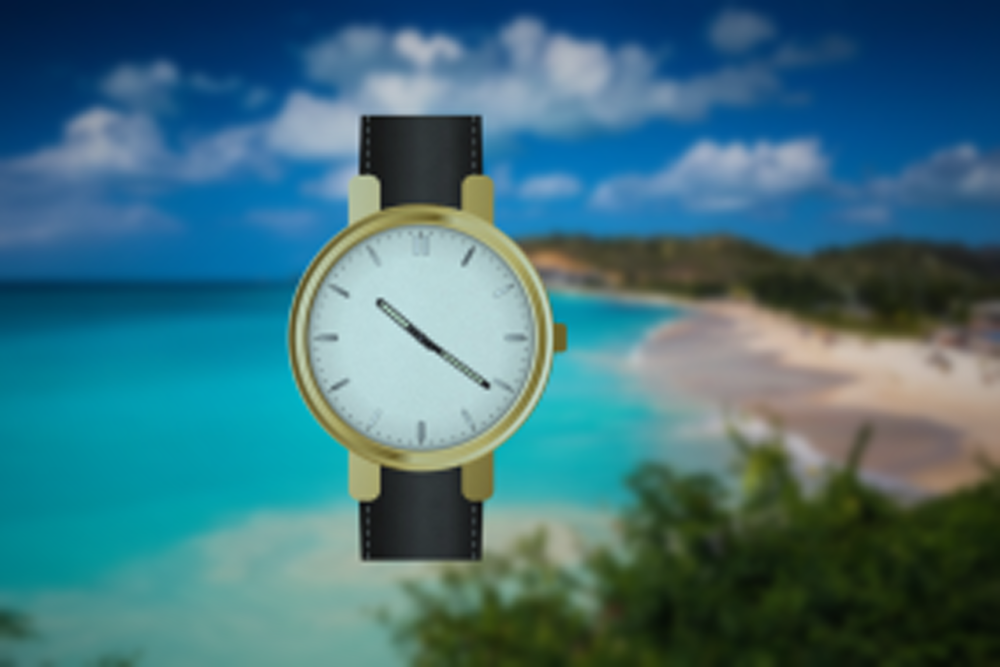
10:21
